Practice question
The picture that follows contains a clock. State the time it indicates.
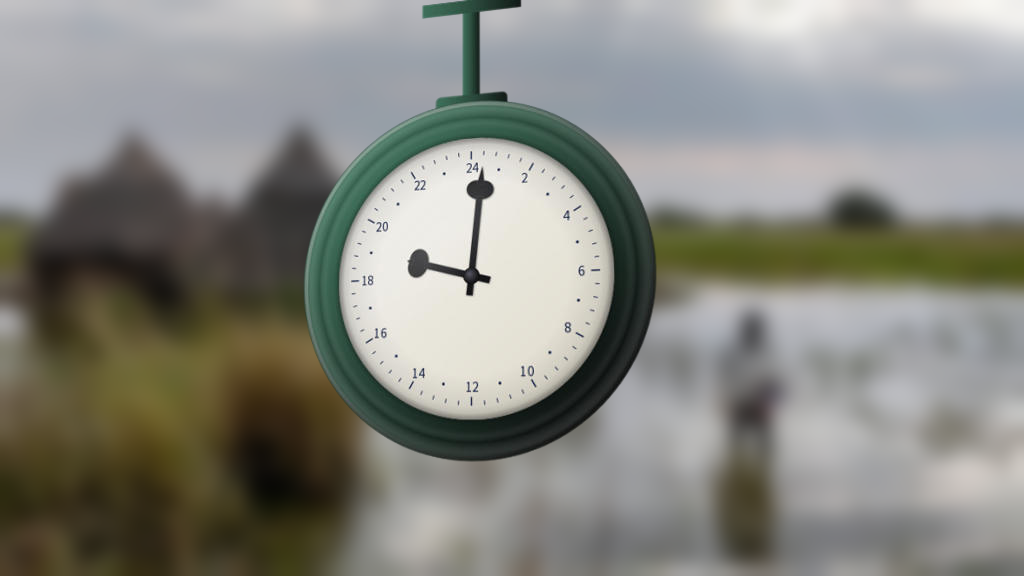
19:01
